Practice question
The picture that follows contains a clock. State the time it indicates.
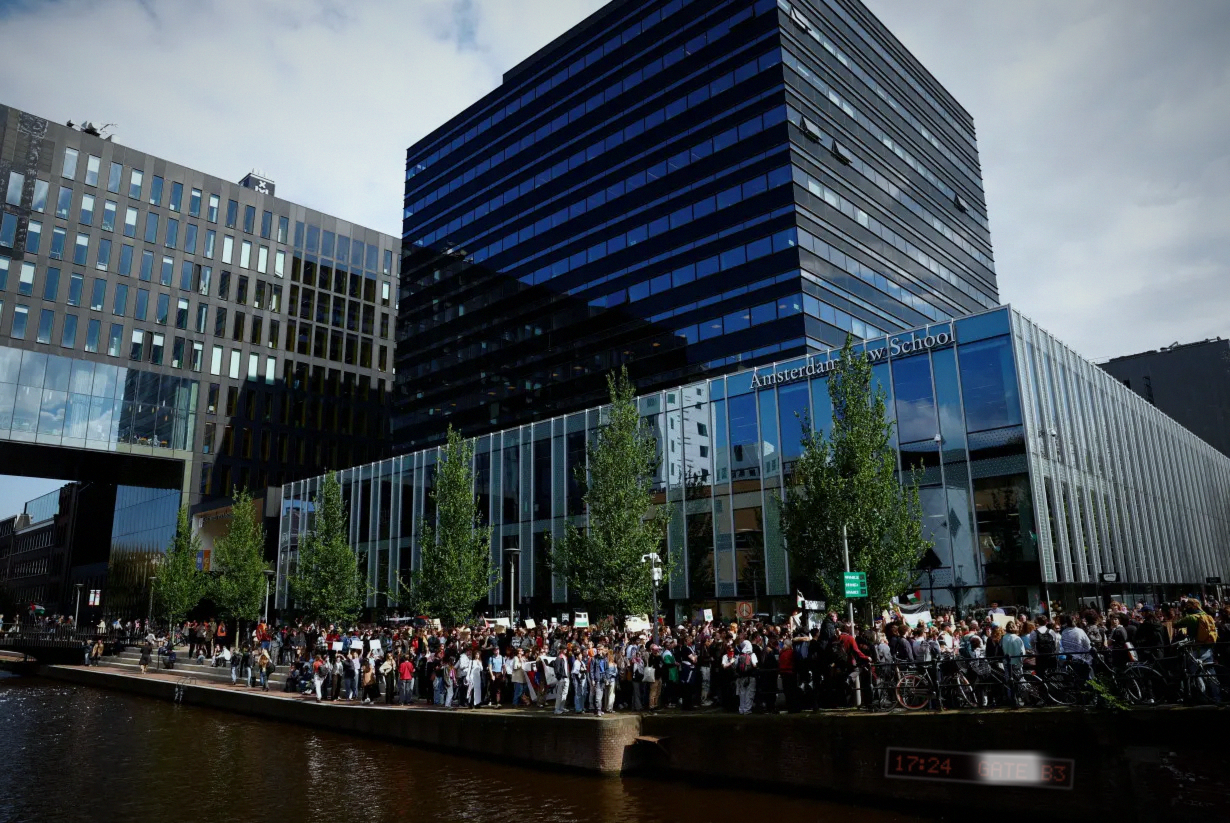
17:24
